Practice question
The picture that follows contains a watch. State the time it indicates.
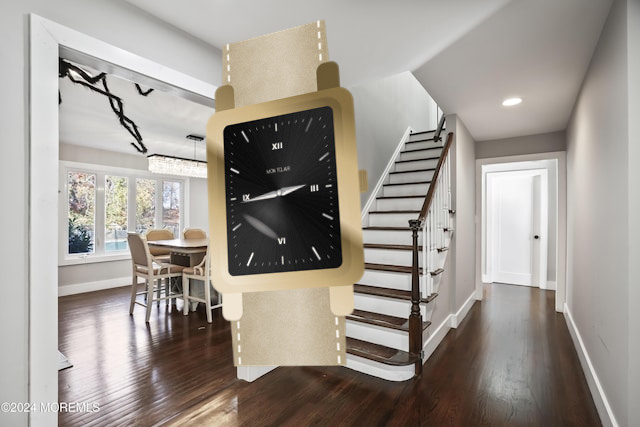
2:44
